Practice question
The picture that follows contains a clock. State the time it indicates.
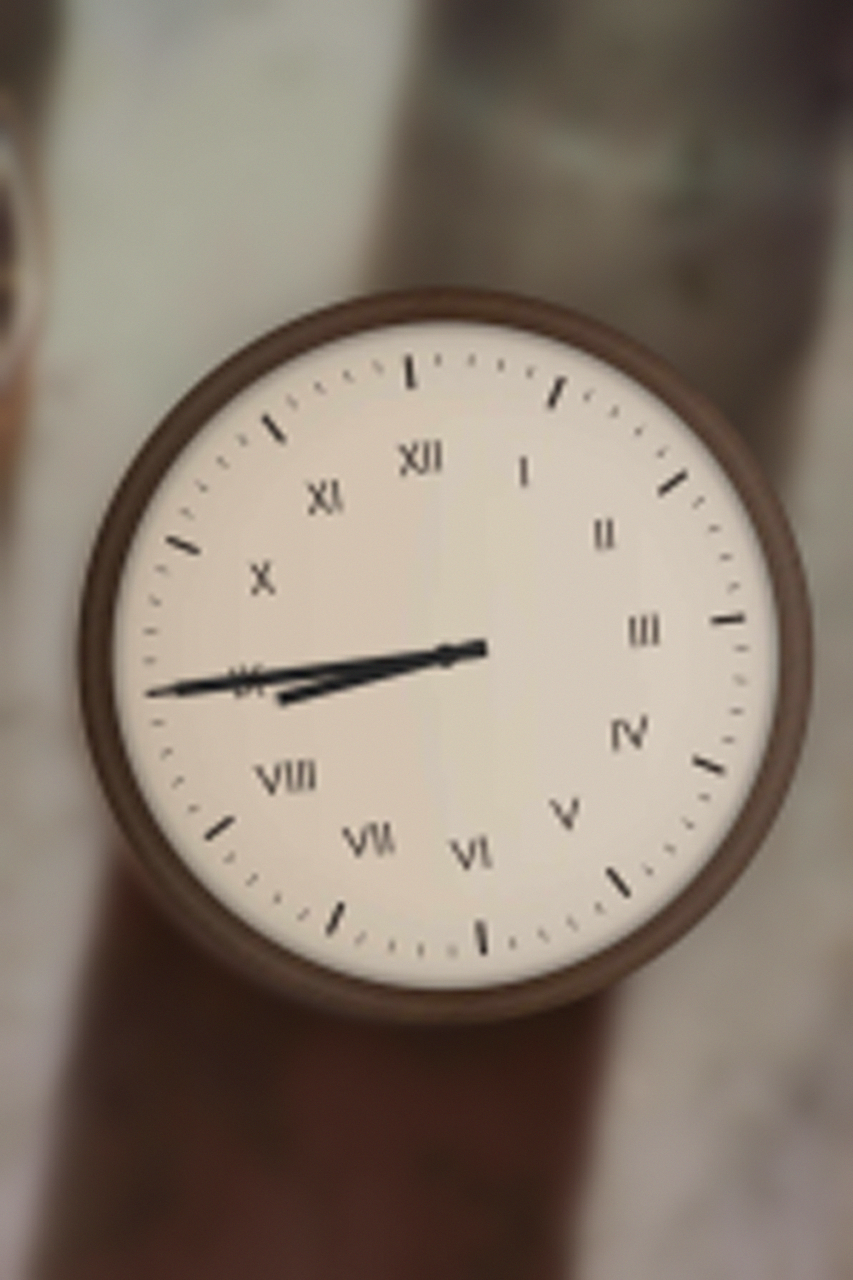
8:45
